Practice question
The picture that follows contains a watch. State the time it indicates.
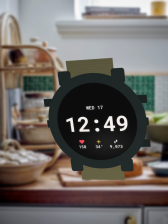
12:49
